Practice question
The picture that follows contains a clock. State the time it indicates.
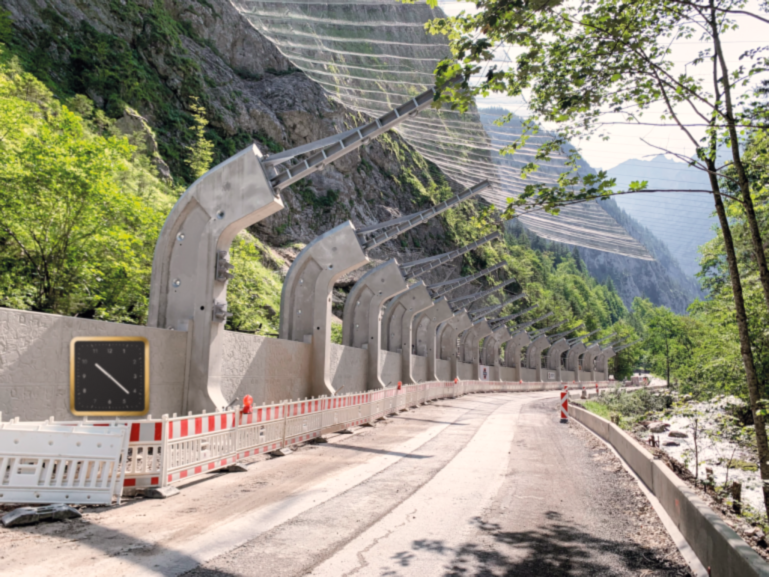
10:22
